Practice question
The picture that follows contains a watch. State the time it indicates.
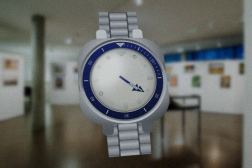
4:21
